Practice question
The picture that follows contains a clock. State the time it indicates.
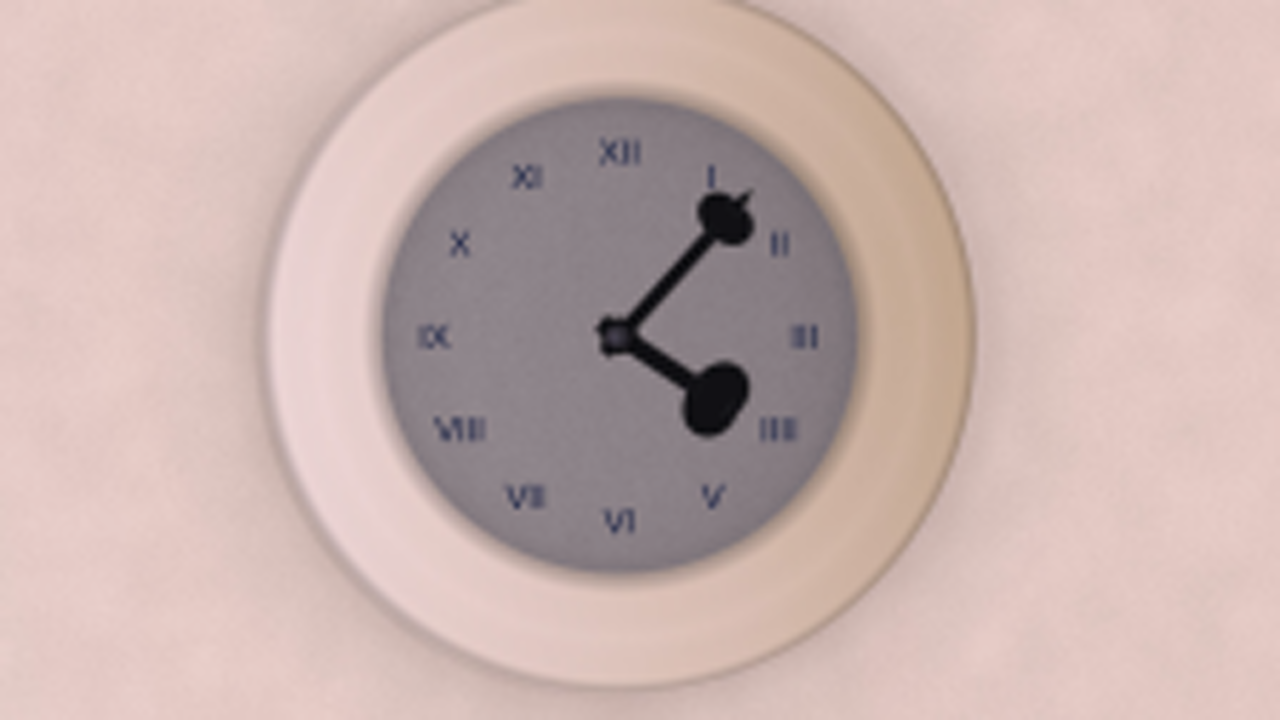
4:07
